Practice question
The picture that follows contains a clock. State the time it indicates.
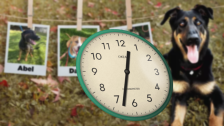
12:33
